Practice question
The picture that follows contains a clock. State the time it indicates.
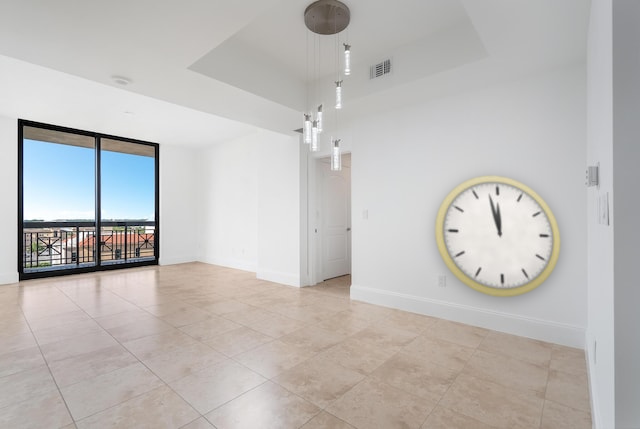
11:58
